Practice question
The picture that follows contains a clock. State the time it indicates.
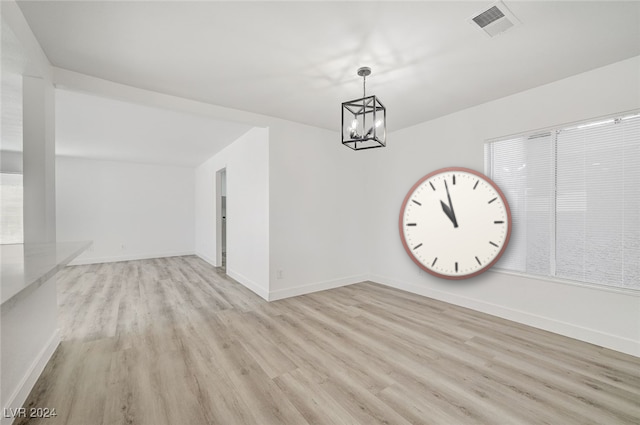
10:58
